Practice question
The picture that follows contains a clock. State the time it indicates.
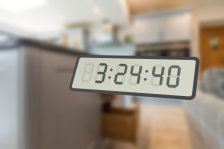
3:24:40
